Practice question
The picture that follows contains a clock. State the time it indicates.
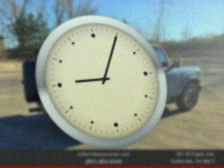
9:05
